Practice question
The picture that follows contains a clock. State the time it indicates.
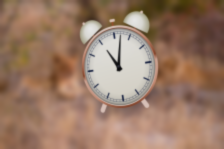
11:02
